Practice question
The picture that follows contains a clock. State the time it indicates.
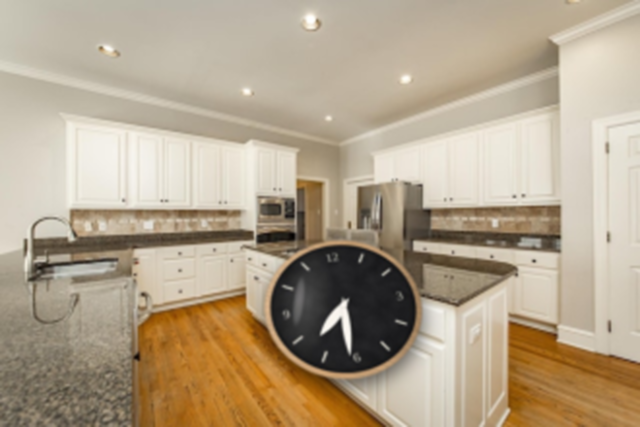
7:31
